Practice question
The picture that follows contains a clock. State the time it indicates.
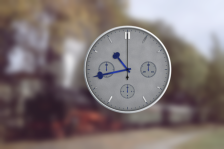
10:43
